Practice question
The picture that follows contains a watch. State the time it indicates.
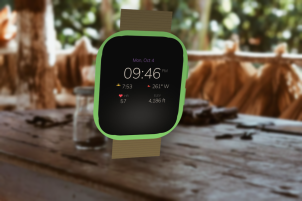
9:46
